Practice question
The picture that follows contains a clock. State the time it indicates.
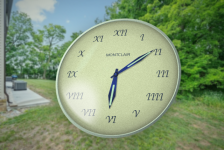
6:09
